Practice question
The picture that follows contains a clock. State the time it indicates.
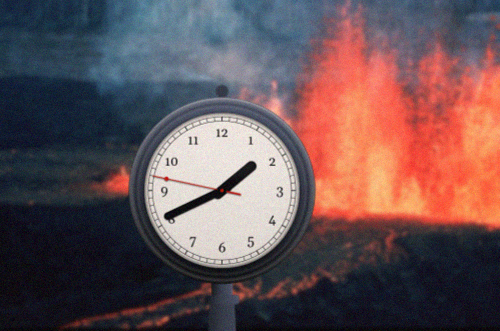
1:40:47
